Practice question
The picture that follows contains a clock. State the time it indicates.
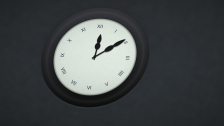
12:09
